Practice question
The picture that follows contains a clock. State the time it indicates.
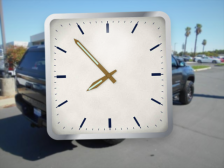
7:53
